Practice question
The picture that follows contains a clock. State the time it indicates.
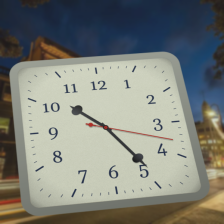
10:24:18
